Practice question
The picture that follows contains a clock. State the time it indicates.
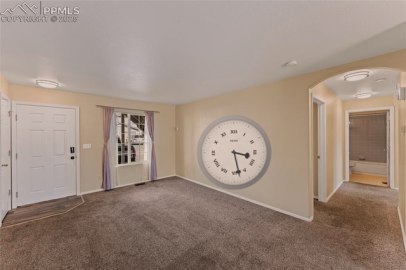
3:28
